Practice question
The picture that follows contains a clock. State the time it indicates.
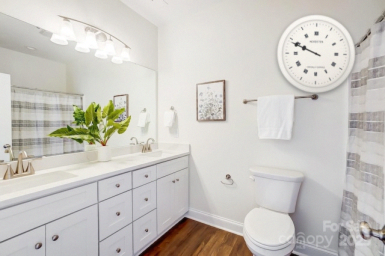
9:49
